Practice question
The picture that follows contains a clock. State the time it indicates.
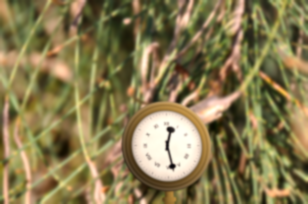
12:28
